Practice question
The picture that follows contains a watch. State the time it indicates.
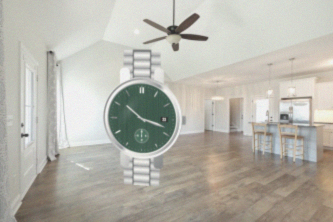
10:18
